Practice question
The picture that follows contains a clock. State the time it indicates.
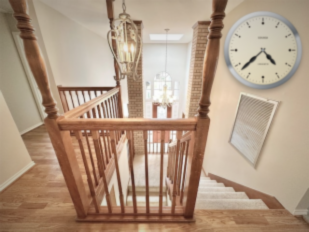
4:38
